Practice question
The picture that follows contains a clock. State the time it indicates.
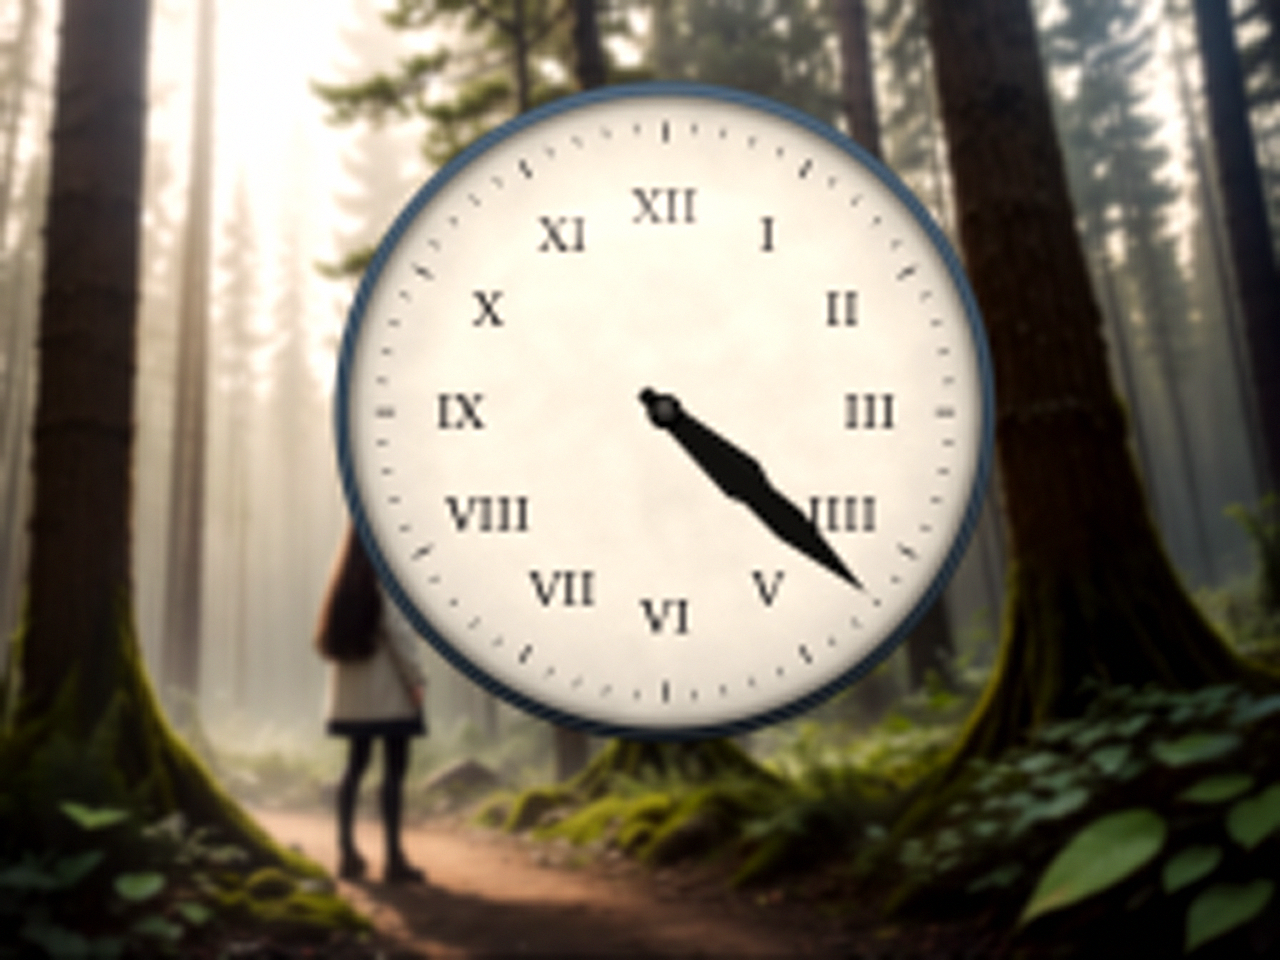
4:22
